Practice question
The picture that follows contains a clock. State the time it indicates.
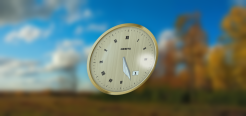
5:26
